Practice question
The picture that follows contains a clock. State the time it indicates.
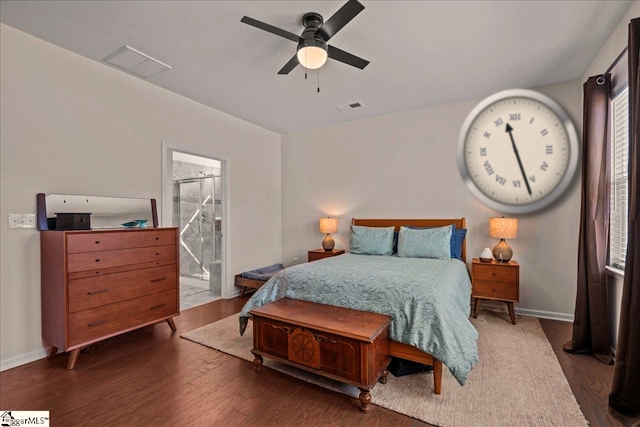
11:27
